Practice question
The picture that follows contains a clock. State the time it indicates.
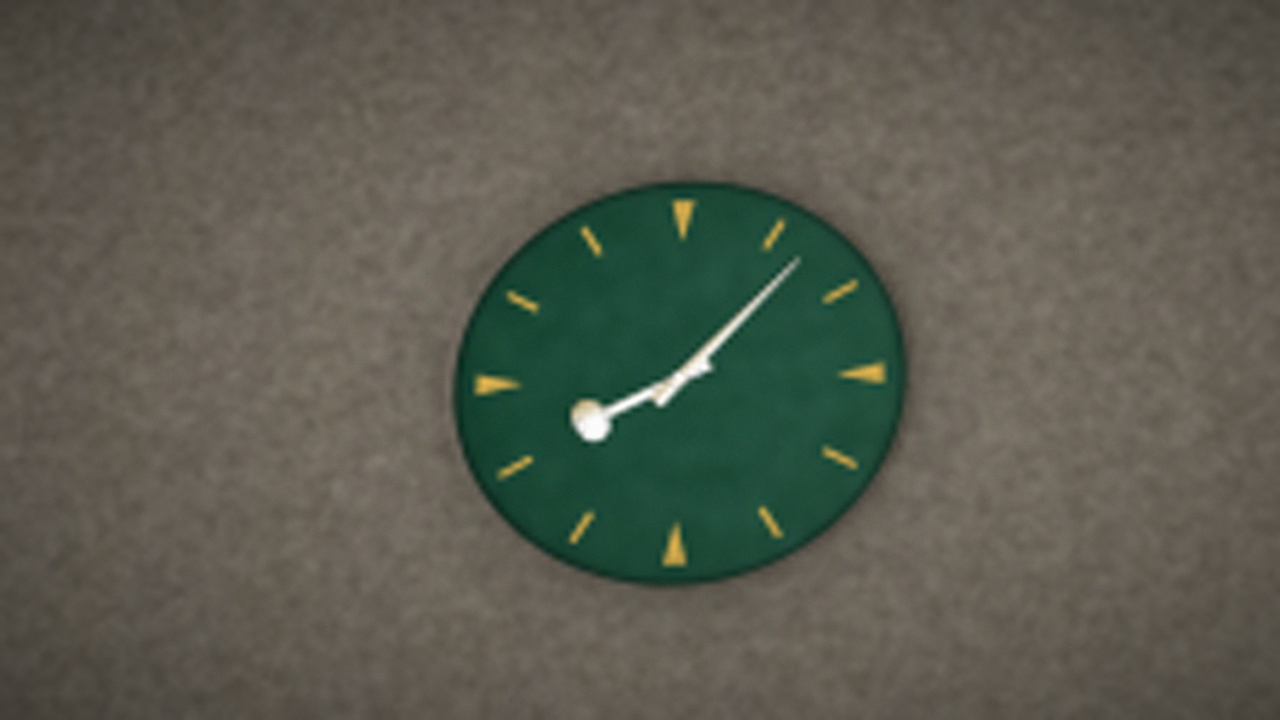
8:07
